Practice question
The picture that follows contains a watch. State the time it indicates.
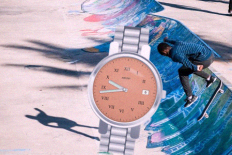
9:43
